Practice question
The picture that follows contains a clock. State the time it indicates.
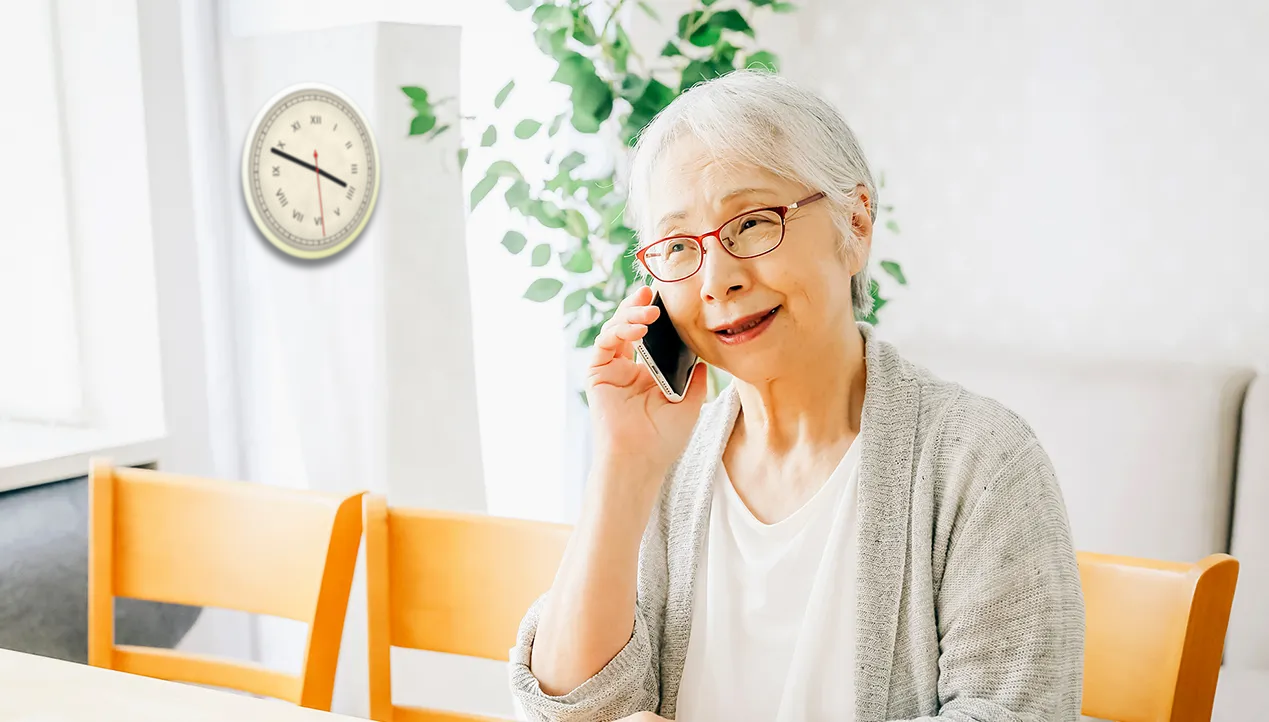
3:48:29
